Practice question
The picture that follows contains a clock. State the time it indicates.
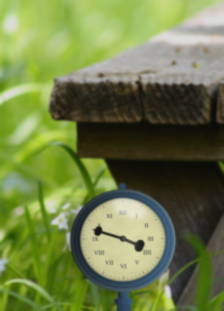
3:48
